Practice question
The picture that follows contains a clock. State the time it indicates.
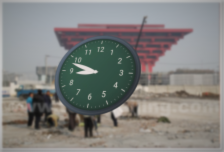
8:48
